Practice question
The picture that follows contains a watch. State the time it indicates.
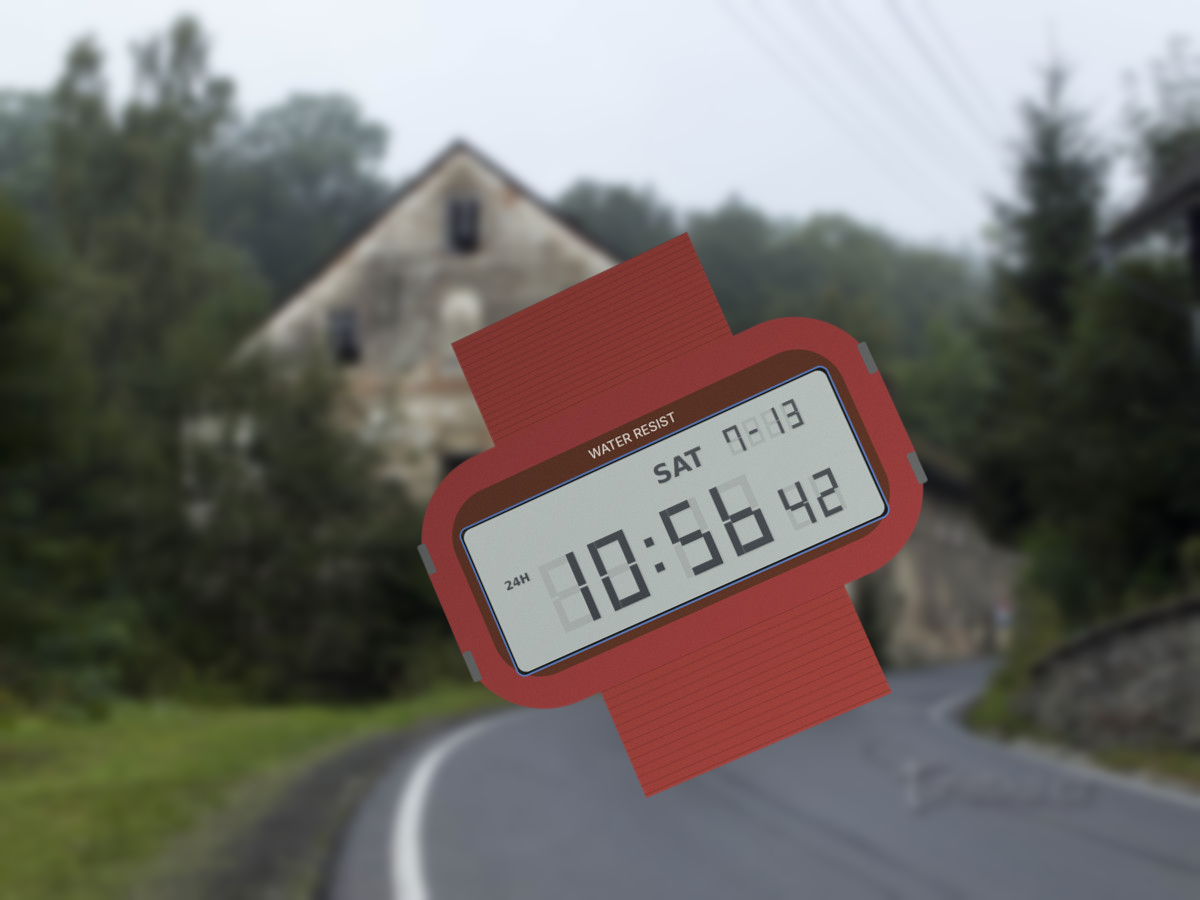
10:56:42
